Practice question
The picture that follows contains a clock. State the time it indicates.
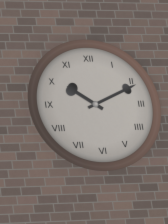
10:11
